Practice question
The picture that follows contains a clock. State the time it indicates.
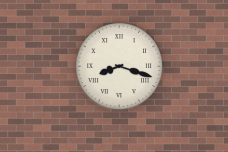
8:18
